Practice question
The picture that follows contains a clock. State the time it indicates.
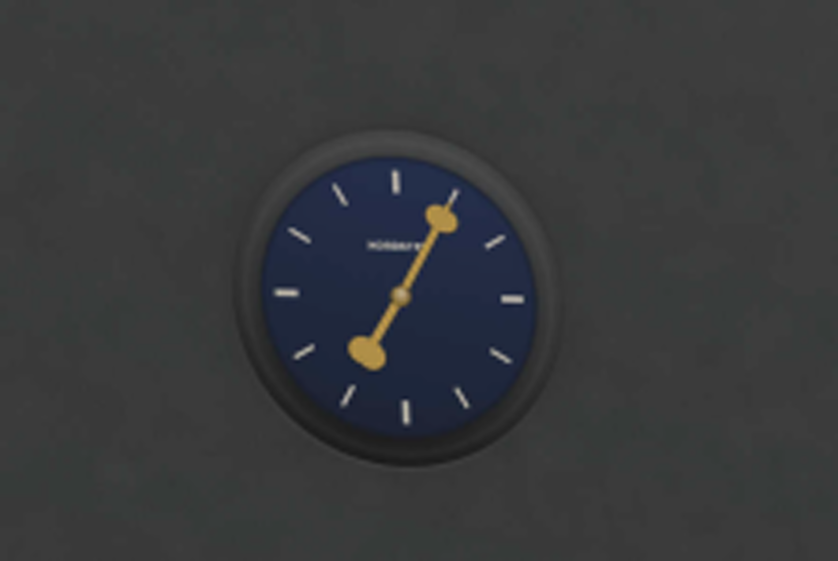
7:05
